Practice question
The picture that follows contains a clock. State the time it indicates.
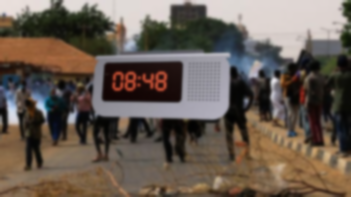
8:48
